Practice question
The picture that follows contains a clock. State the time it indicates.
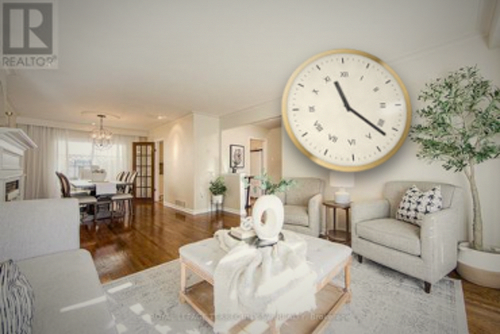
11:22
